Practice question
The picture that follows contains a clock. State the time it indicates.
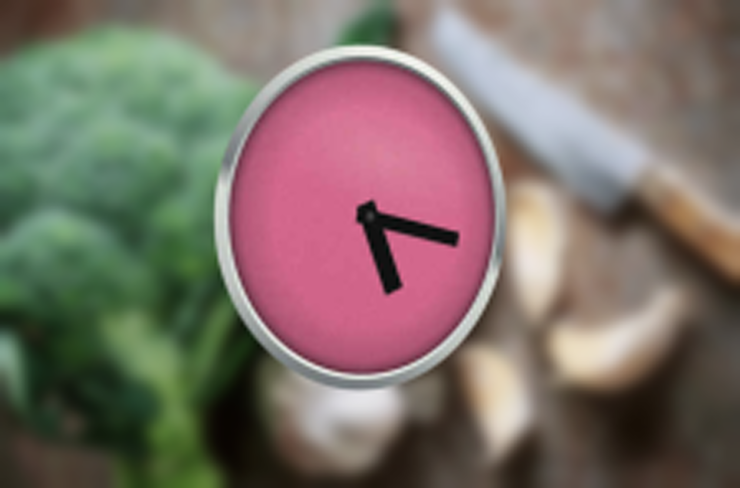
5:17
